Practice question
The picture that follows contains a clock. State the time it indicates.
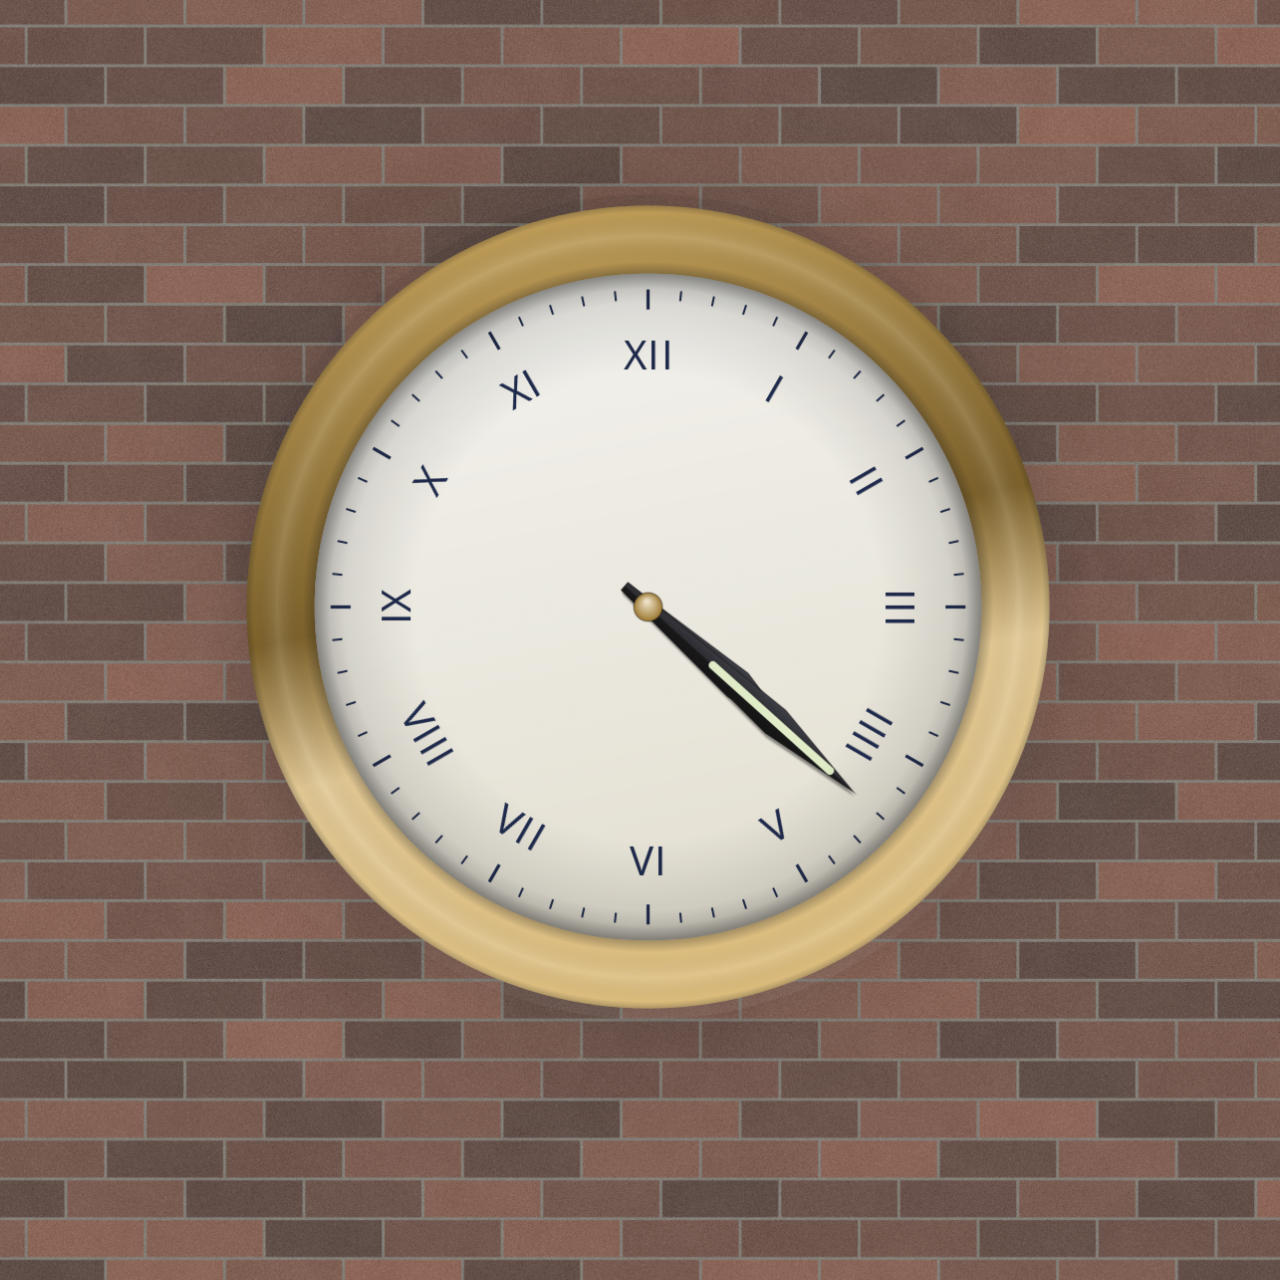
4:22
